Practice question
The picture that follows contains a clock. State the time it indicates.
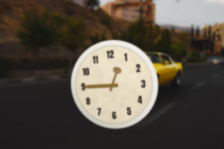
12:45
